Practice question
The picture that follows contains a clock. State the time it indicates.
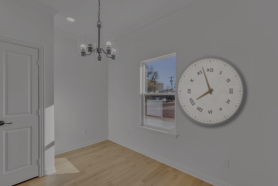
7:57
